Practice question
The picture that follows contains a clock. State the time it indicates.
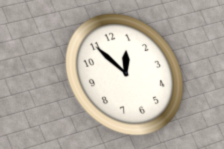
12:55
